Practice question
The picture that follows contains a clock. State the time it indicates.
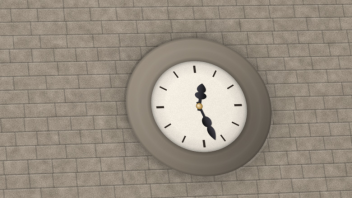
12:27
